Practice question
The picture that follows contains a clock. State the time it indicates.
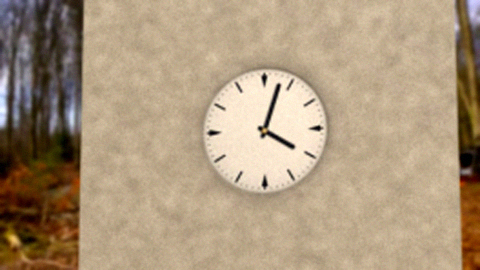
4:03
